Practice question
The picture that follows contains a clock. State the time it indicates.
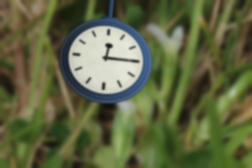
12:15
